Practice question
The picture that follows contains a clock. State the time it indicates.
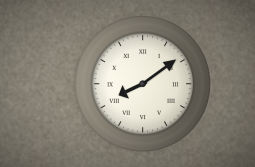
8:09
